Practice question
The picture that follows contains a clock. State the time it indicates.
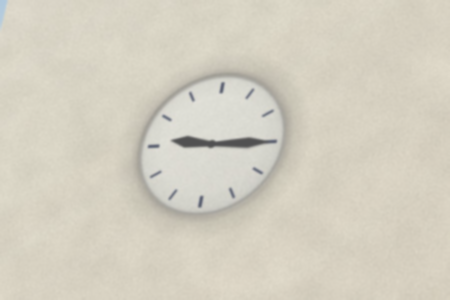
9:15
